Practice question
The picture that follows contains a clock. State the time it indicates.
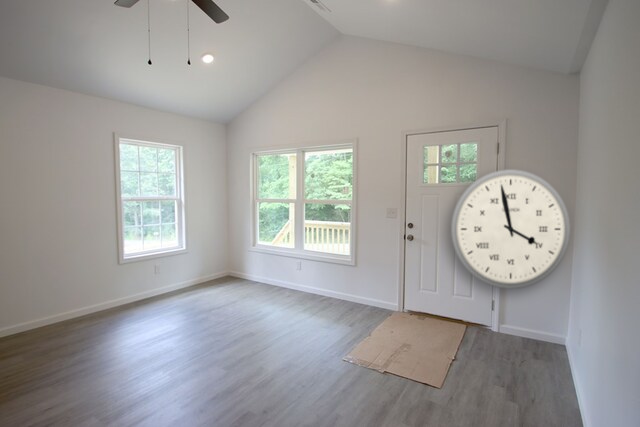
3:58
